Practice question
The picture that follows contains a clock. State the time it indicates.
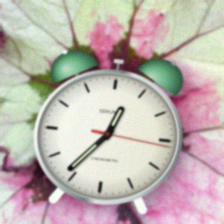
12:36:16
